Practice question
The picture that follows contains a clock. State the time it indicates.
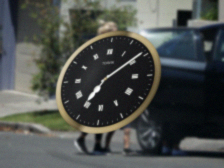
7:09
